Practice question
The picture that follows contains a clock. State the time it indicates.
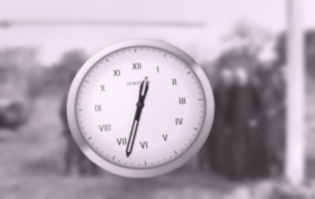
12:33
